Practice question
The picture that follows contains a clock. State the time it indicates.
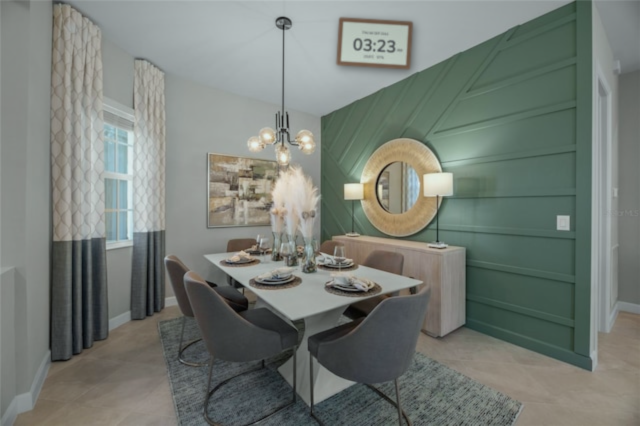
3:23
